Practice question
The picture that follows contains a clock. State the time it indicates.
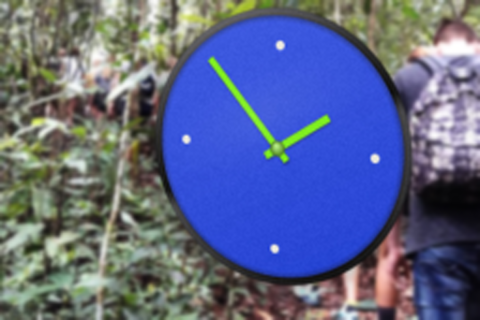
1:53
